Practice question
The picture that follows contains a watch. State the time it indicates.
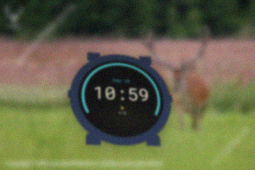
10:59
